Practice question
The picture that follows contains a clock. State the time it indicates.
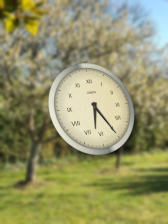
6:25
